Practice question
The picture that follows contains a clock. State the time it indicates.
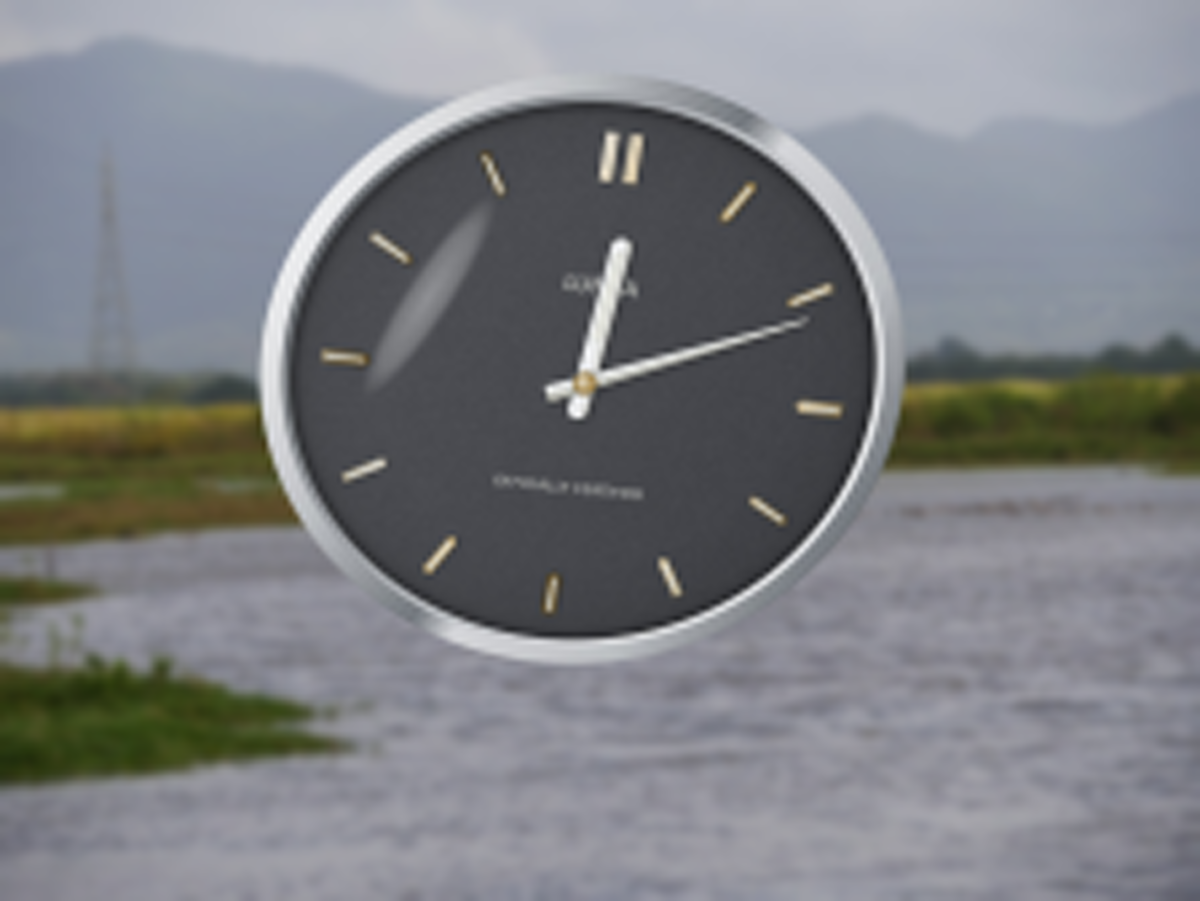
12:11
